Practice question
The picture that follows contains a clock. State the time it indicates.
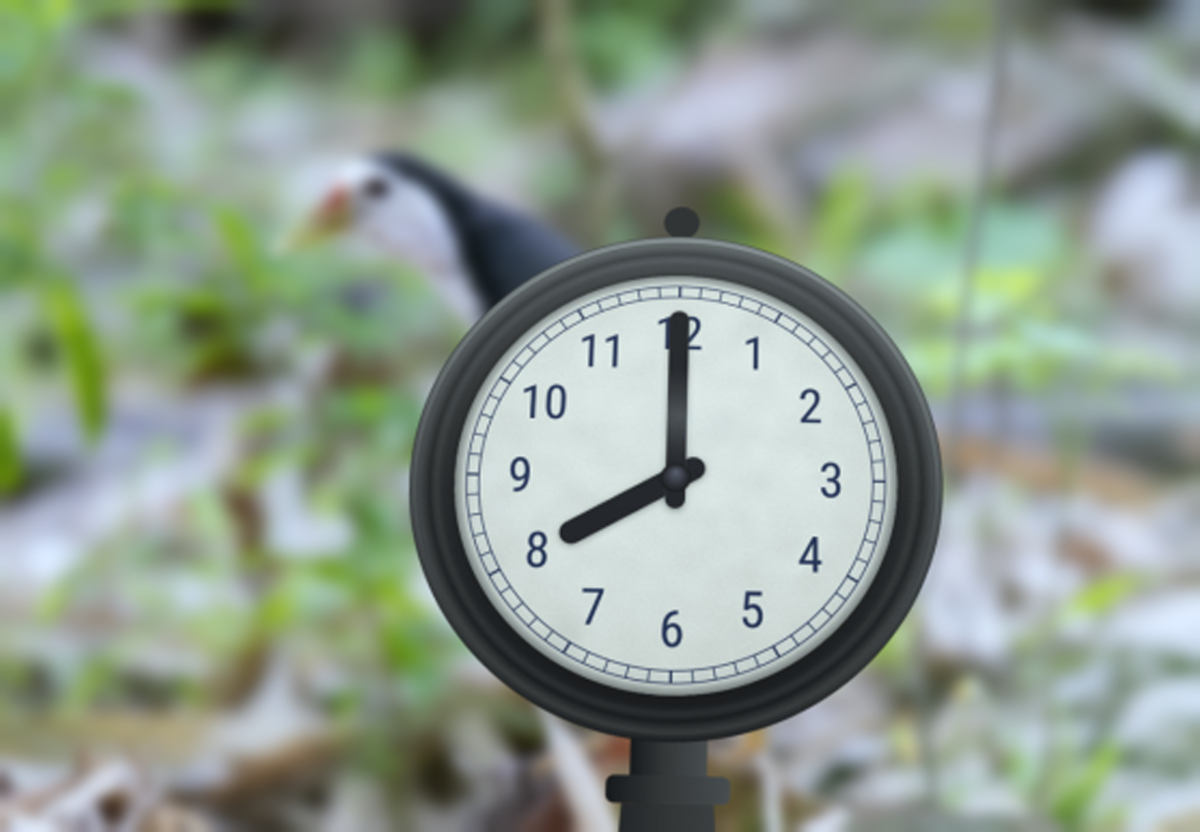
8:00
